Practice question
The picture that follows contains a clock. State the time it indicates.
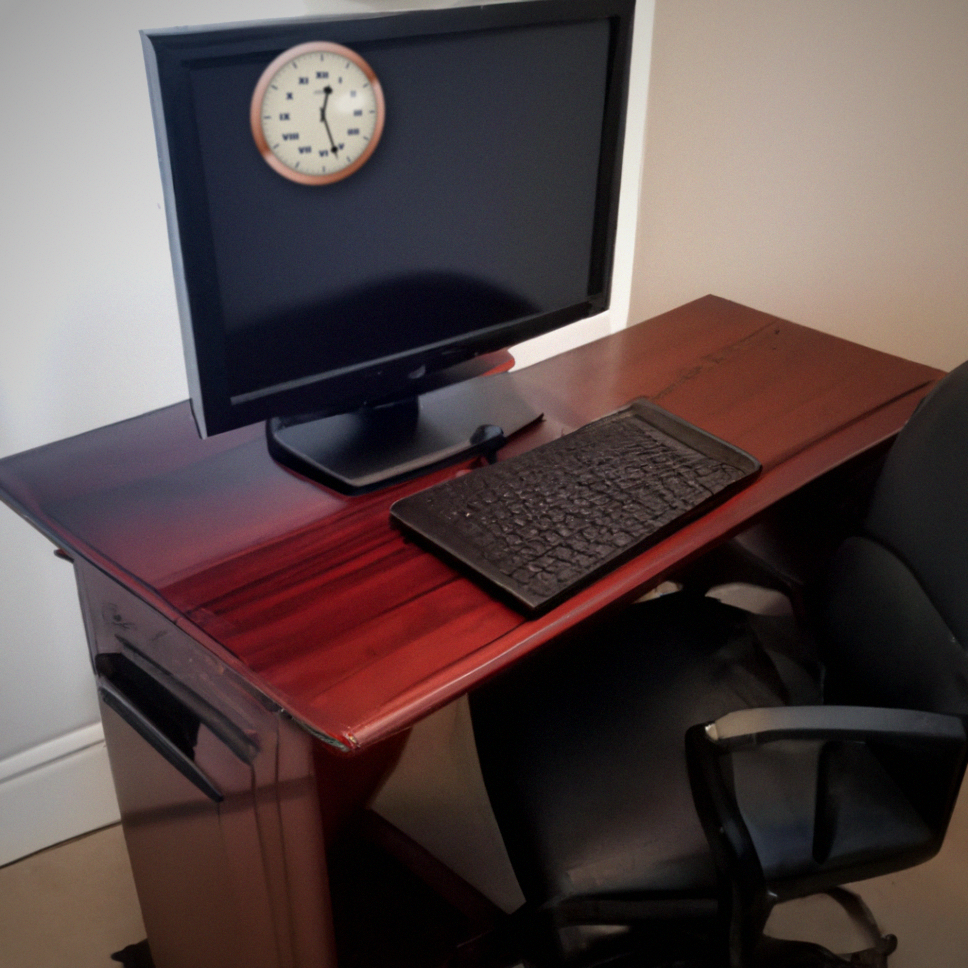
12:27
